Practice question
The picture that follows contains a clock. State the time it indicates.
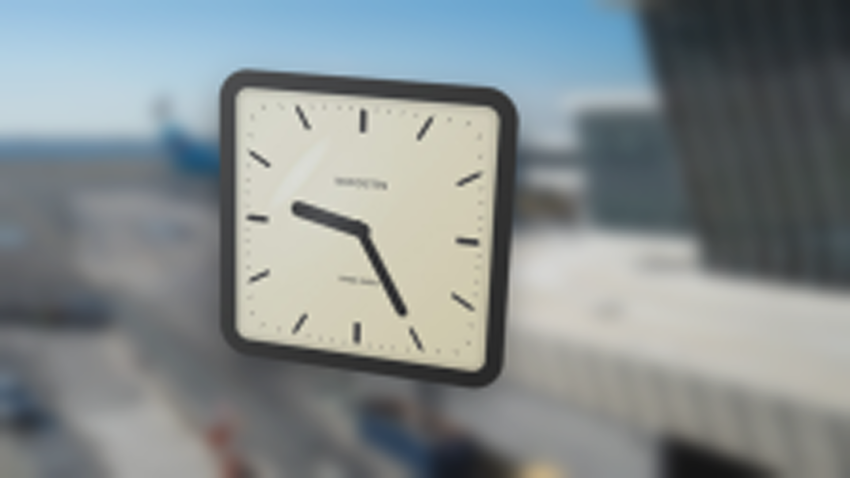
9:25
